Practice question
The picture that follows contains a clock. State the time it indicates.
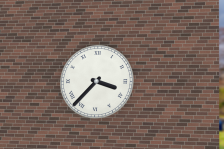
3:37
